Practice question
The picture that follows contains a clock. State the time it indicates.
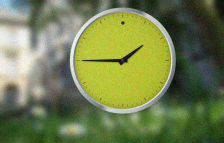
1:45
